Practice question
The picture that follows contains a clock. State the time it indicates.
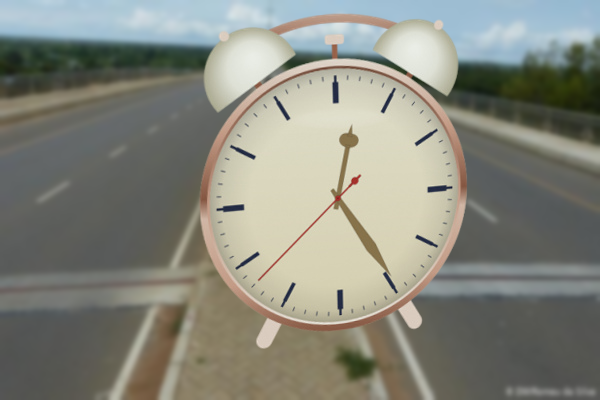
12:24:38
